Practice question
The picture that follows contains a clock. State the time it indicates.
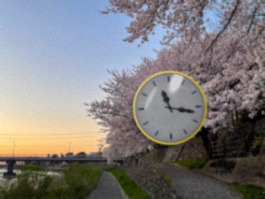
11:17
